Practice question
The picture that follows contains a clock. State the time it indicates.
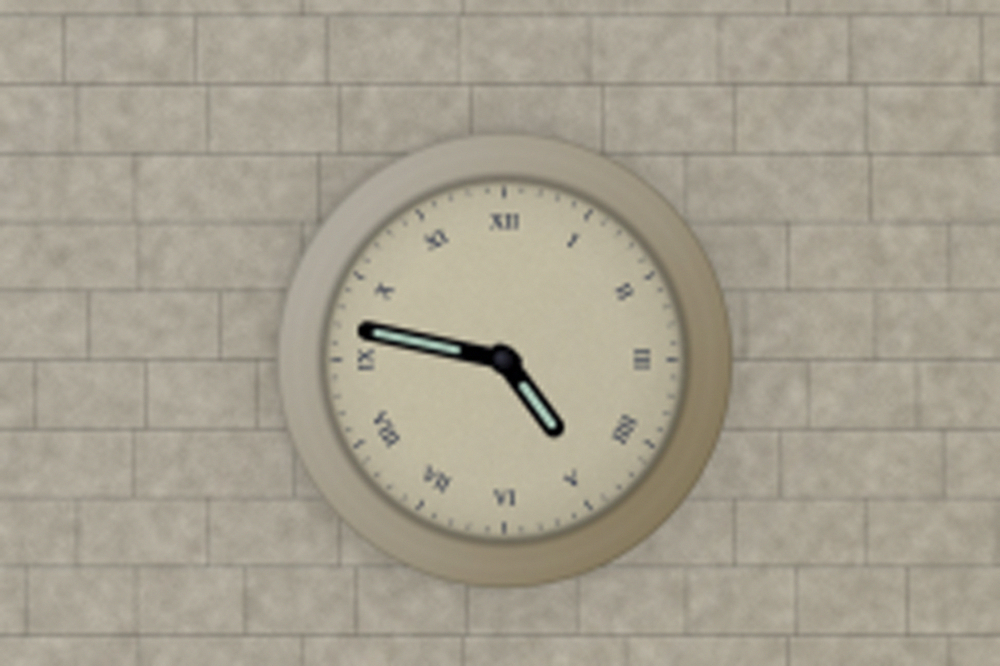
4:47
